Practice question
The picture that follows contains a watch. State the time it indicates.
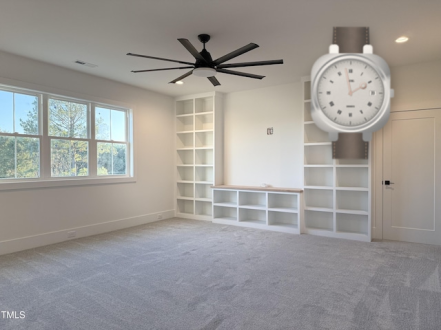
1:58
